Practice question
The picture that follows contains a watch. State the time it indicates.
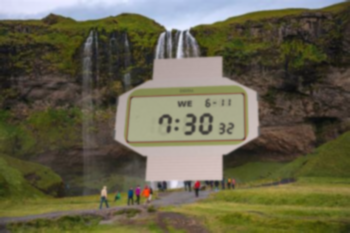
7:30:32
